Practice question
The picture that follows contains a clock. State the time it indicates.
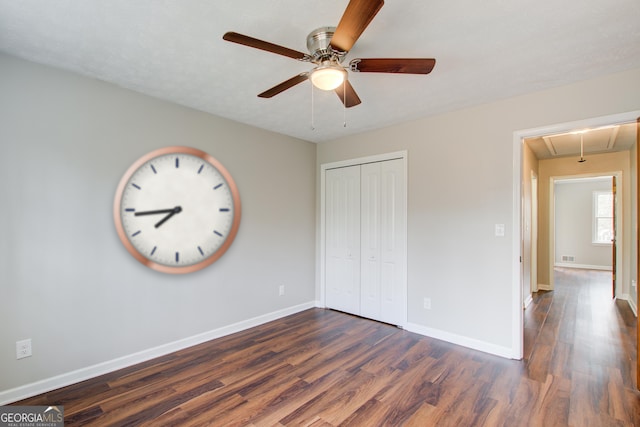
7:44
